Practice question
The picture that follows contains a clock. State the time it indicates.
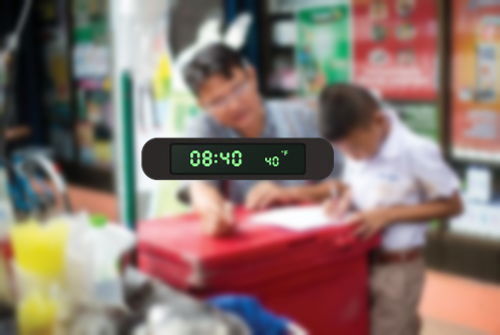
8:40
